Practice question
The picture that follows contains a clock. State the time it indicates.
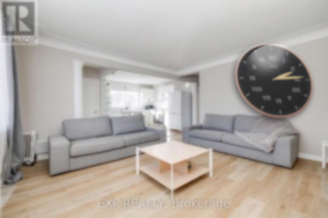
2:14
